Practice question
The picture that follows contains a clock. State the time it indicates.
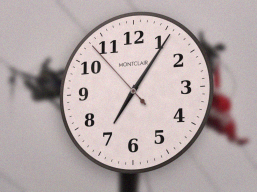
7:05:53
